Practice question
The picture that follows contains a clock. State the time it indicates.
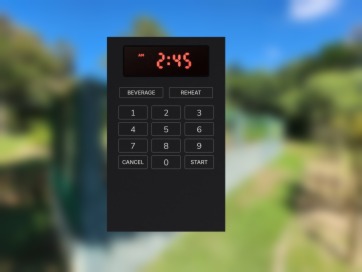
2:45
